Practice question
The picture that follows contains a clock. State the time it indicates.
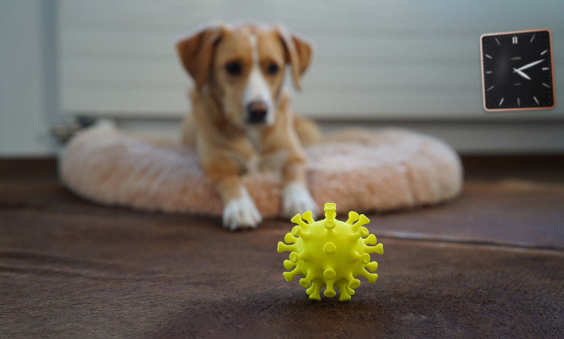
4:12
